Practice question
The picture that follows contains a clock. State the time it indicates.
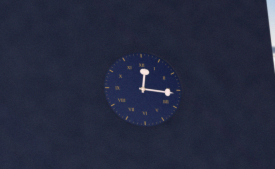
12:16
